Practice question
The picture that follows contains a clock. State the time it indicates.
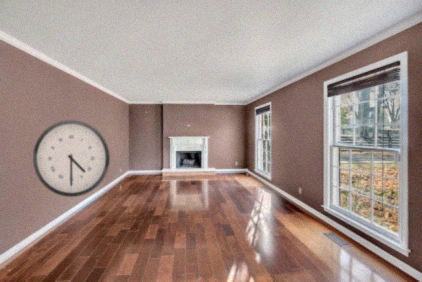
4:30
